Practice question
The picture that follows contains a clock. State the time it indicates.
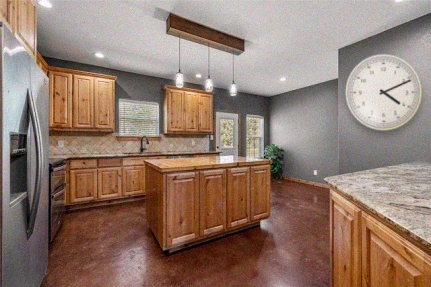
4:11
